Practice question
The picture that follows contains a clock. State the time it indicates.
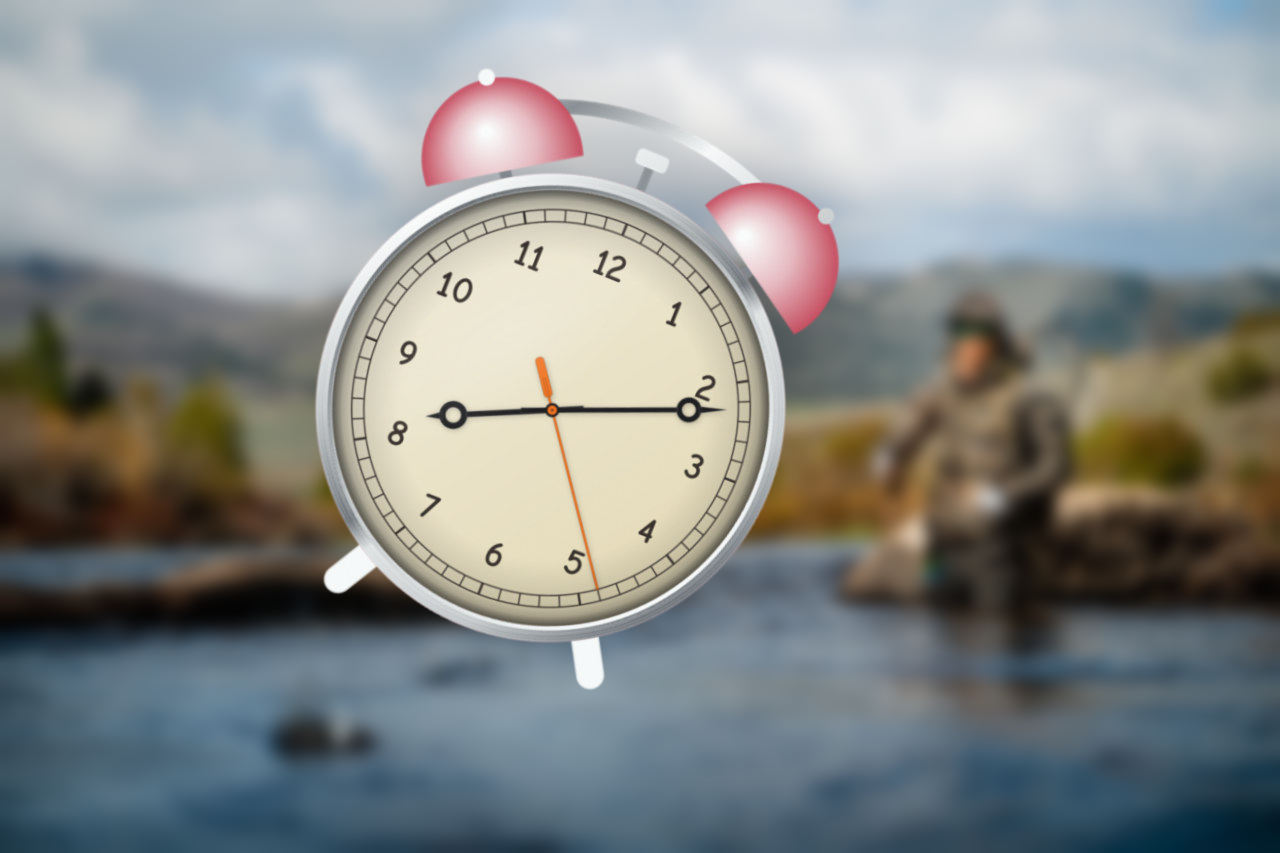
8:11:24
